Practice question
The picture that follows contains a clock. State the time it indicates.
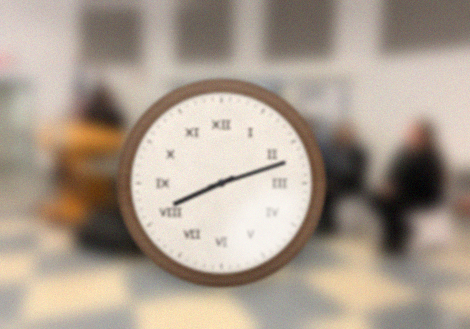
8:12
